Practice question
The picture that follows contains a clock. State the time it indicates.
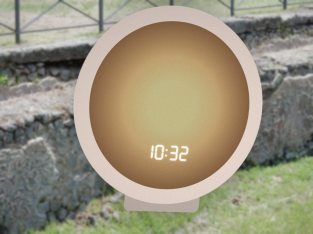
10:32
